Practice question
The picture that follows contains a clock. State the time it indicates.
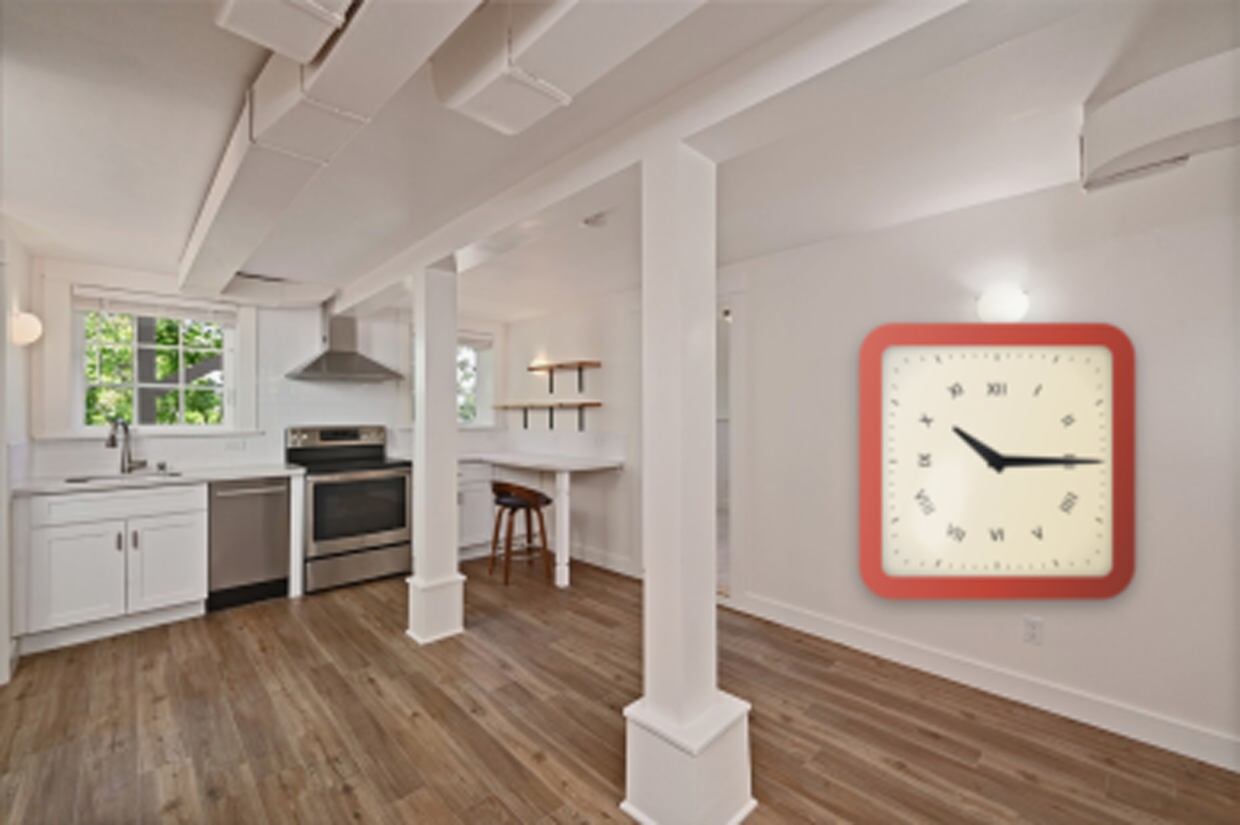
10:15
